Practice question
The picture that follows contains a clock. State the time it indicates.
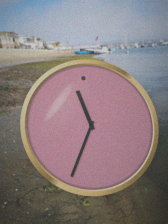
11:35
